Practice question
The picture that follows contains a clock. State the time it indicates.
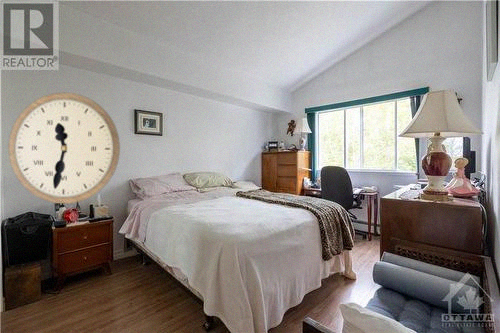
11:32
